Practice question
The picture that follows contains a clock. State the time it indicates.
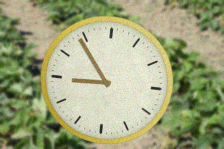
8:54
